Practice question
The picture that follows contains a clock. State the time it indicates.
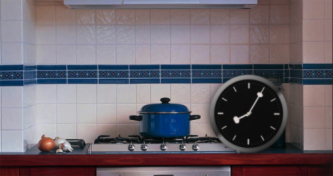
8:05
